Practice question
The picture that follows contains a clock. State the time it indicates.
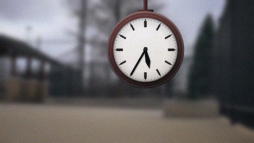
5:35
